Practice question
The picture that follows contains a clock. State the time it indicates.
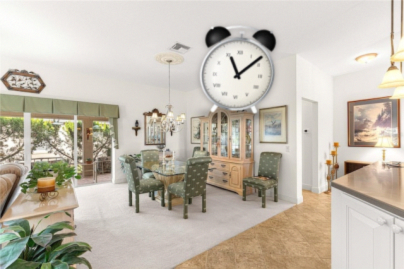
11:08
